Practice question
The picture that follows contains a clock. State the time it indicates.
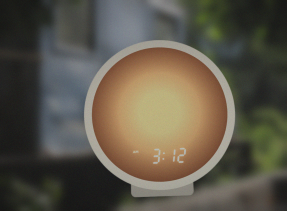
3:12
